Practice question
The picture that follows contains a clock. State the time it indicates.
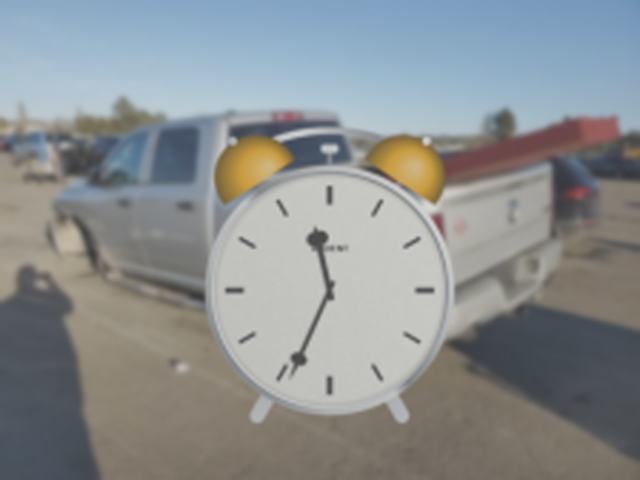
11:34
